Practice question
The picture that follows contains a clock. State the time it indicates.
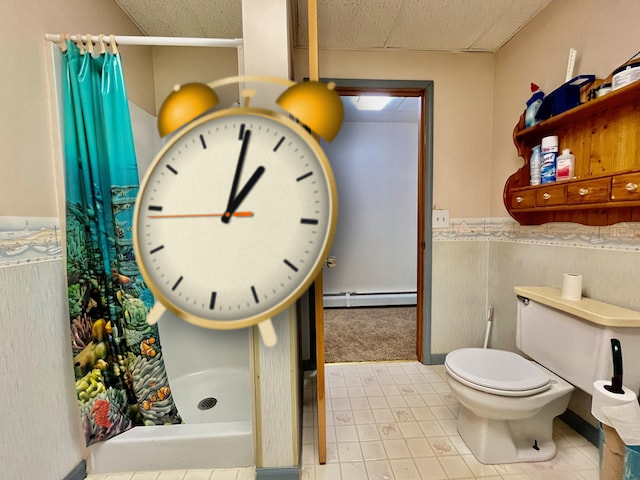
1:00:44
